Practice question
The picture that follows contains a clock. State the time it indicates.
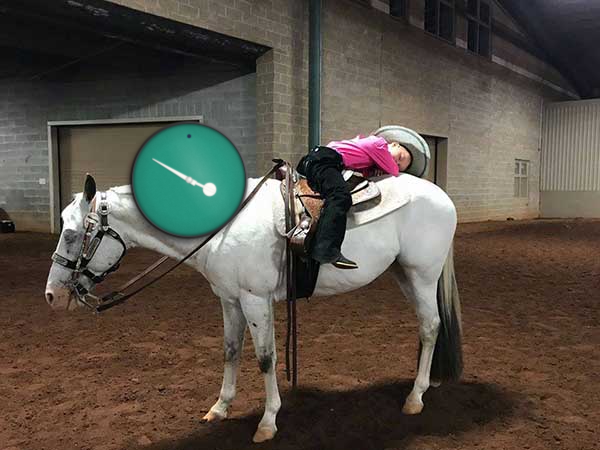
3:50
